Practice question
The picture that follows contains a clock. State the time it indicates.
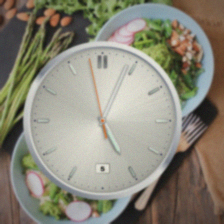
5:03:58
